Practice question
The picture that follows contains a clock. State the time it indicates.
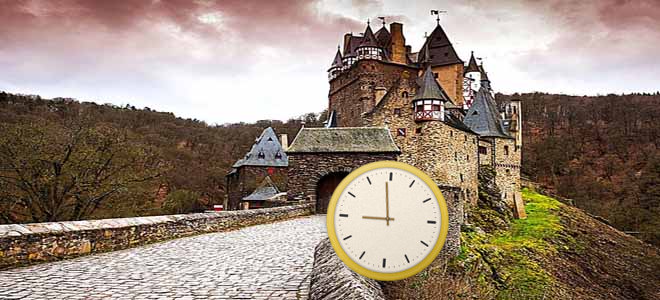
8:59
